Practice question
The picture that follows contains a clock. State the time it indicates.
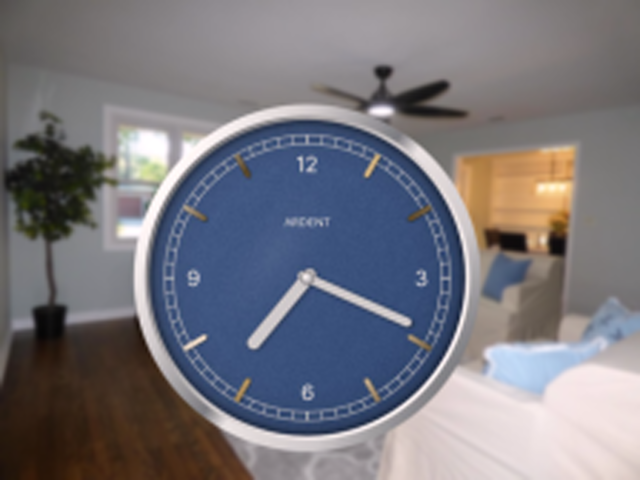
7:19
